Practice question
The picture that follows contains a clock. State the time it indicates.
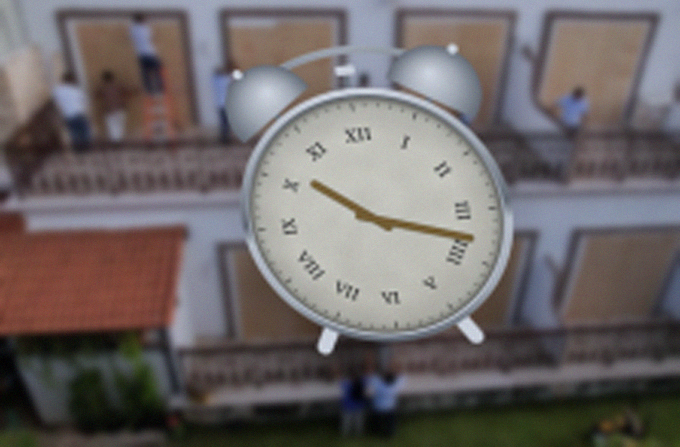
10:18
